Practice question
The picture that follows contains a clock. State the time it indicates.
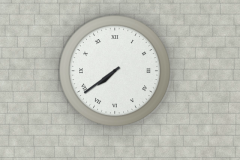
7:39
